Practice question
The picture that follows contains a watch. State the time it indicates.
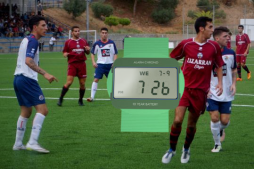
7:26
